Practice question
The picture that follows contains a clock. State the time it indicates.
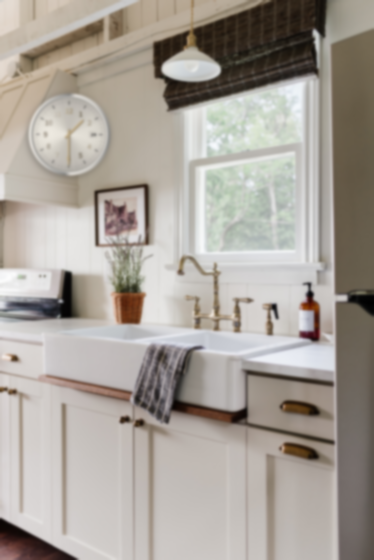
1:30
